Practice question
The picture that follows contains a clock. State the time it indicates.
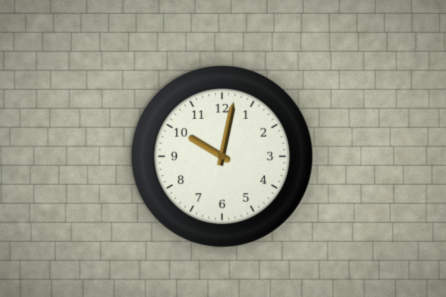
10:02
